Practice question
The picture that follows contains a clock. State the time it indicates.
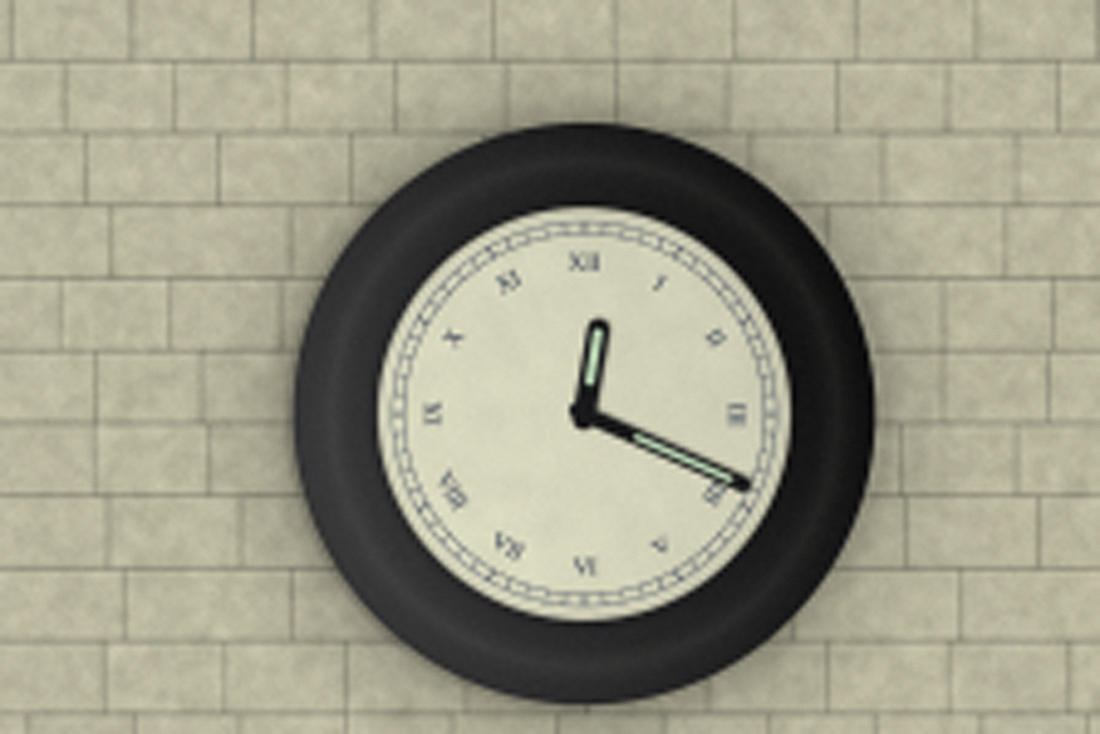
12:19
